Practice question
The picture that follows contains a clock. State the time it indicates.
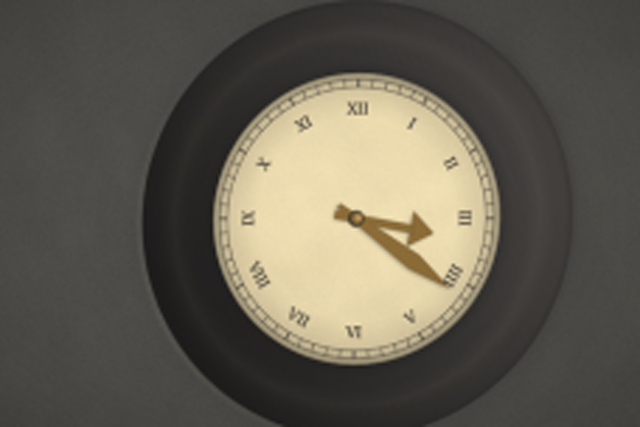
3:21
